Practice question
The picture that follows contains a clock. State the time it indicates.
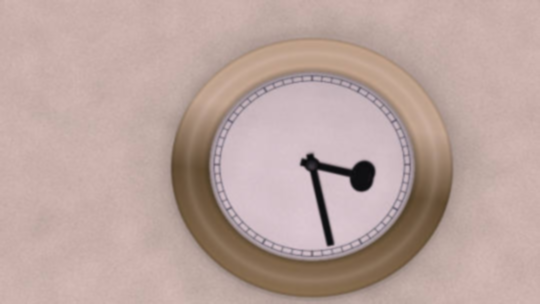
3:28
